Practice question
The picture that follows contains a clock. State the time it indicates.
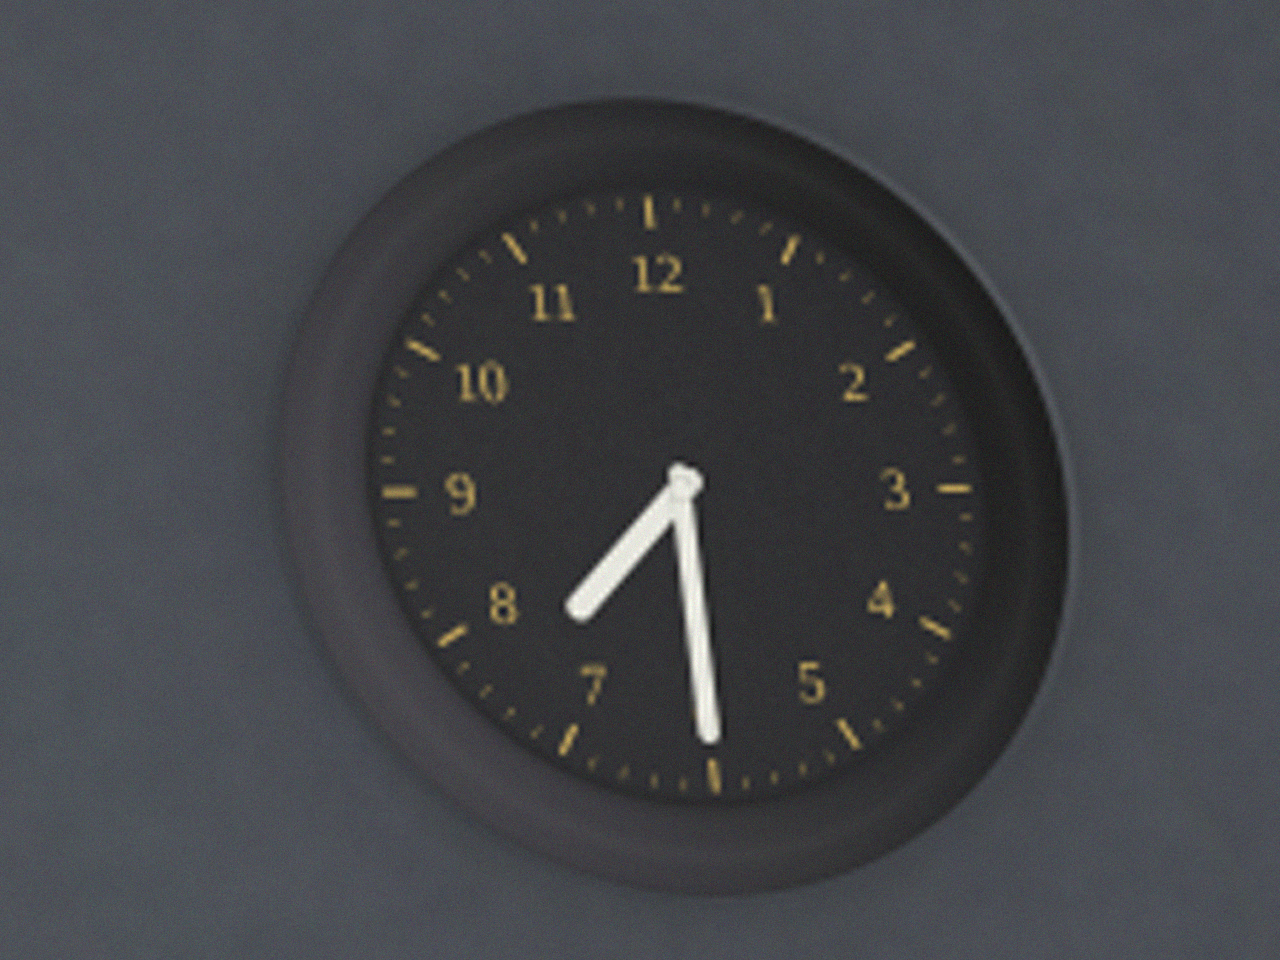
7:30
